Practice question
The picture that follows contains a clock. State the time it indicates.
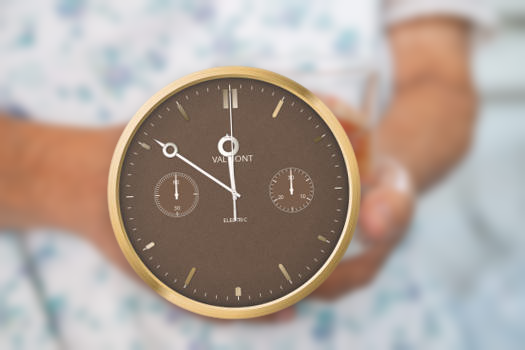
11:51
